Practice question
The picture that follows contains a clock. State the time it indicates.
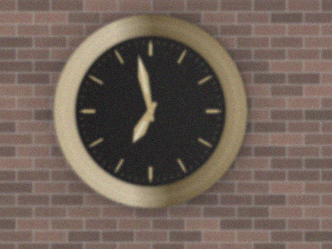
6:58
